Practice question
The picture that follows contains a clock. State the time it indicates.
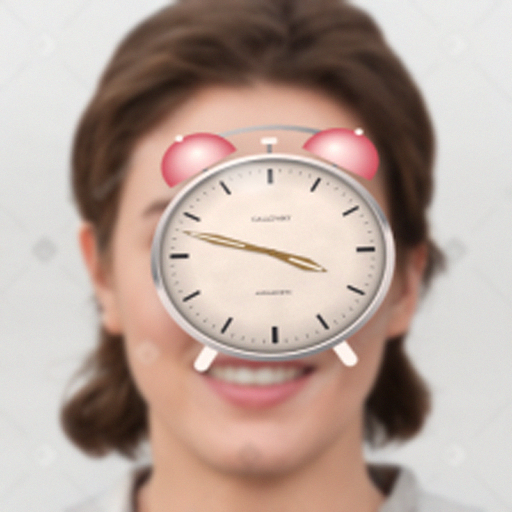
3:48
